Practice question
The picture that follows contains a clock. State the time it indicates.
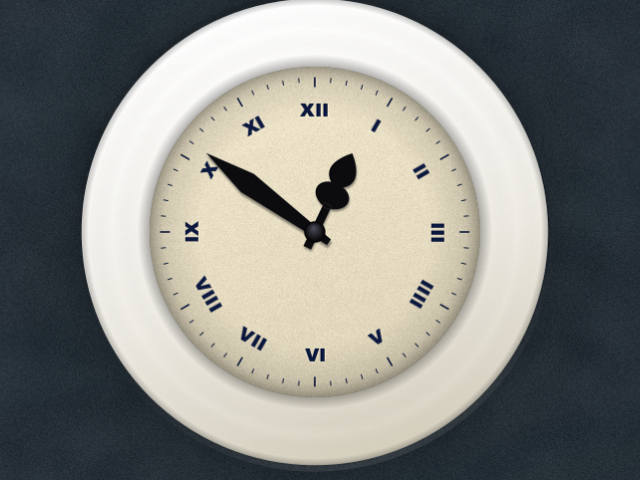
12:51
